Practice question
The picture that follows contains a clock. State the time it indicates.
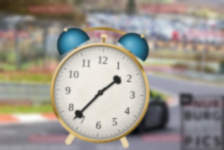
1:37
